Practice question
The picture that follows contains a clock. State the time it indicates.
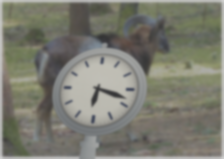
6:18
